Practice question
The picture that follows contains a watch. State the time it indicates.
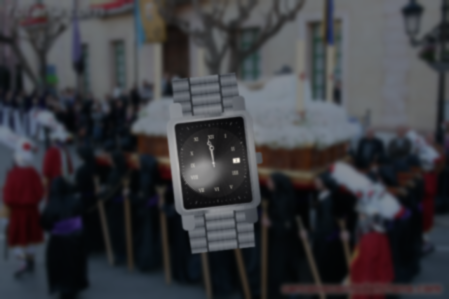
11:59
